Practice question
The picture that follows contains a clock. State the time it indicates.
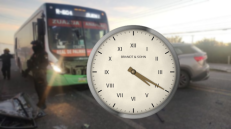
4:20
